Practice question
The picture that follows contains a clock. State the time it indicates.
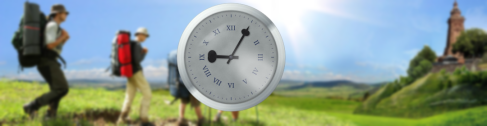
9:05
